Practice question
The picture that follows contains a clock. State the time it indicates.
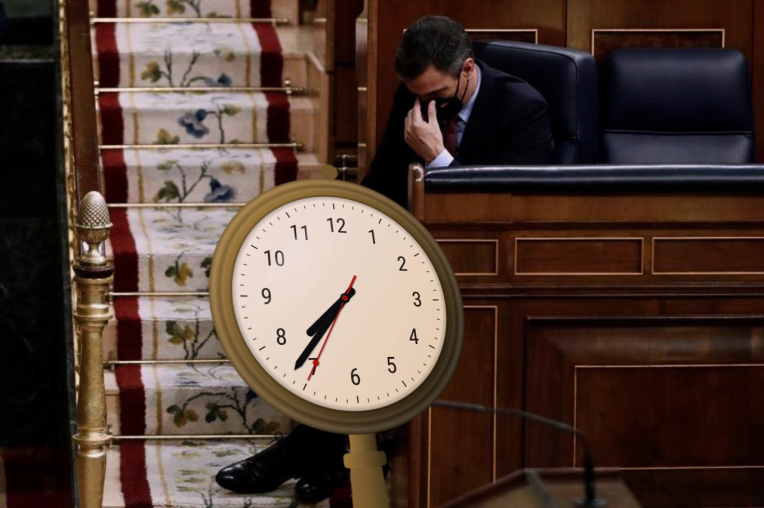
7:36:35
